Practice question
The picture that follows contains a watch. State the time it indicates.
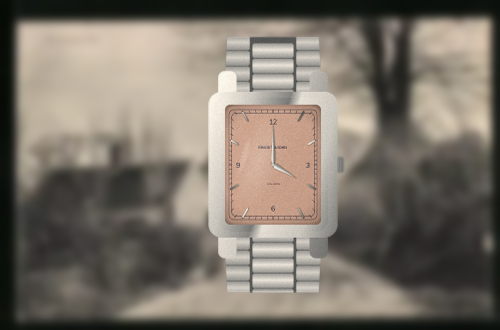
4:00
